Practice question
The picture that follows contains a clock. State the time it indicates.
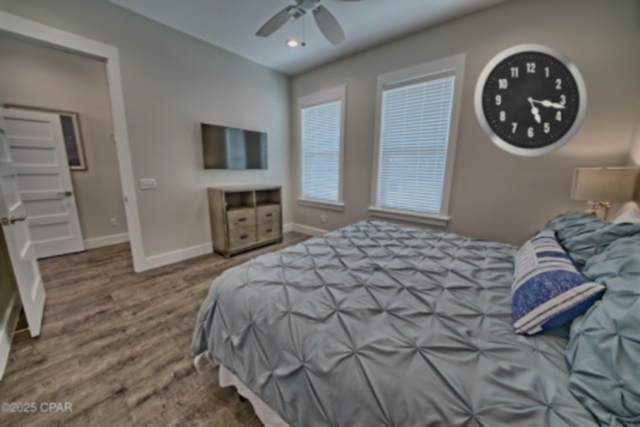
5:17
